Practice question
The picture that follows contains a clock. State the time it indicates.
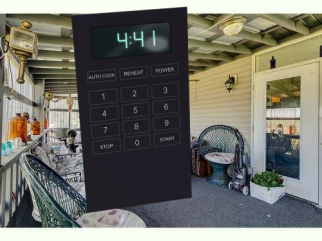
4:41
